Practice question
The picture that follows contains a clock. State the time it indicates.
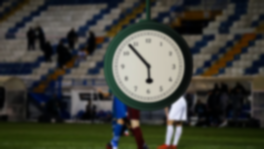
5:53
